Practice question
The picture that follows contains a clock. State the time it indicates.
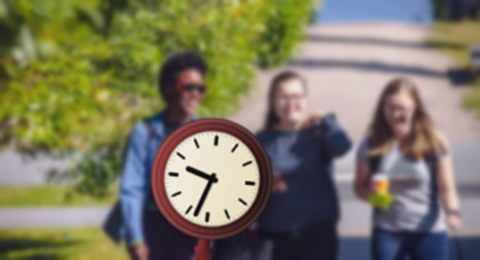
9:33
